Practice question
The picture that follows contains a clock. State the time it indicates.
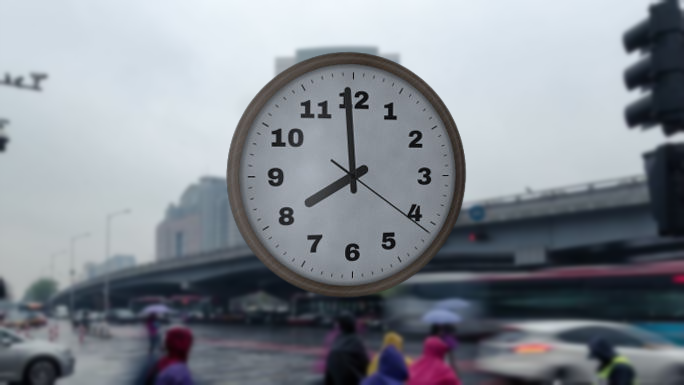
7:59:21
